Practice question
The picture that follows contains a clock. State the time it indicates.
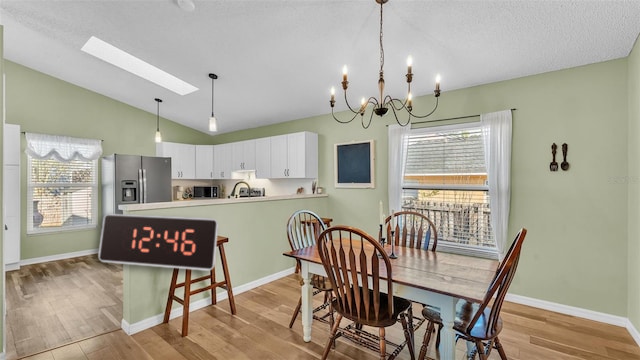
12:46
